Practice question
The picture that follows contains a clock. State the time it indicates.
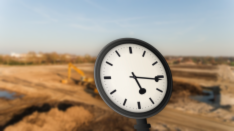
5:16
